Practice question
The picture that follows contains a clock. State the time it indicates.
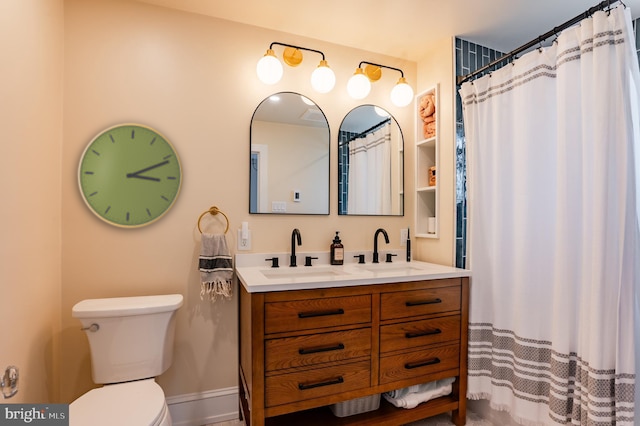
3:11
